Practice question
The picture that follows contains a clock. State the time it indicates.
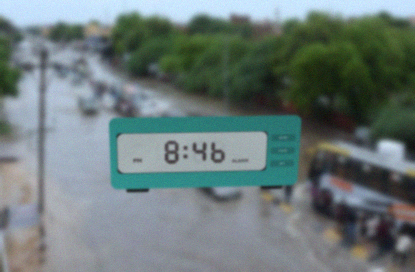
8:46
